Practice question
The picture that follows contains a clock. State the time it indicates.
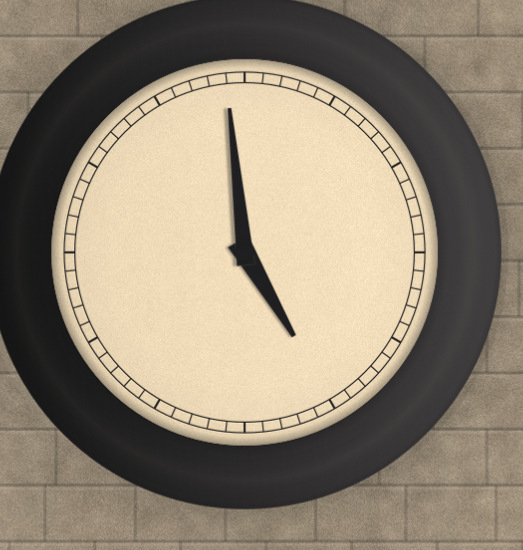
4:59
